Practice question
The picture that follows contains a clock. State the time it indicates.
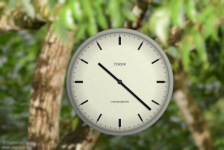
10:22
